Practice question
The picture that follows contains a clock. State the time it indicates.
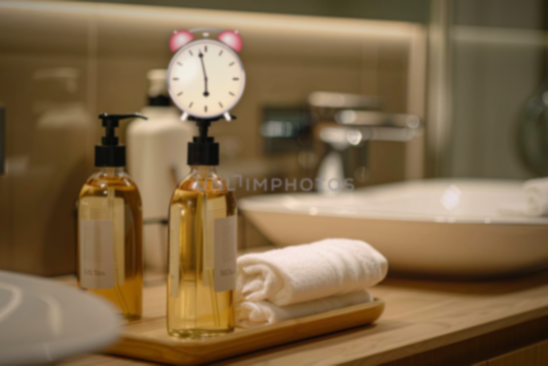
5:58
